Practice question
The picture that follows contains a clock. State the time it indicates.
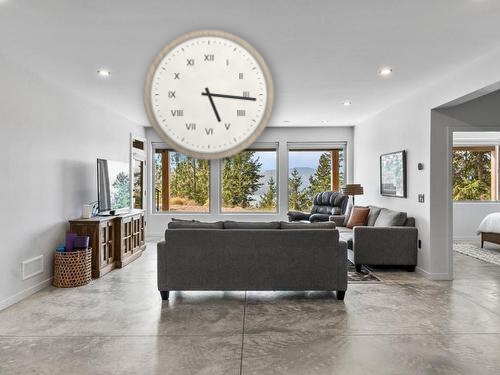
5:16
